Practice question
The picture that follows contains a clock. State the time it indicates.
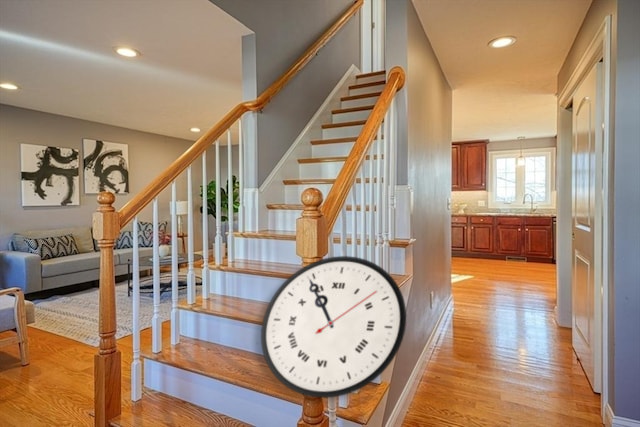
10:54:08
